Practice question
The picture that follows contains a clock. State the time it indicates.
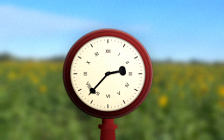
2:37
